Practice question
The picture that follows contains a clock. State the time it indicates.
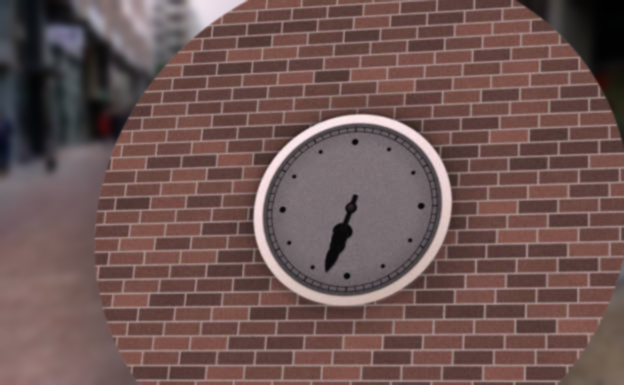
6:33
